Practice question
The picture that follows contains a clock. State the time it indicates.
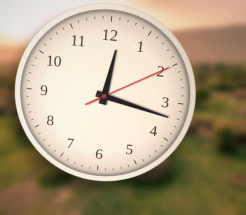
12:17:10
